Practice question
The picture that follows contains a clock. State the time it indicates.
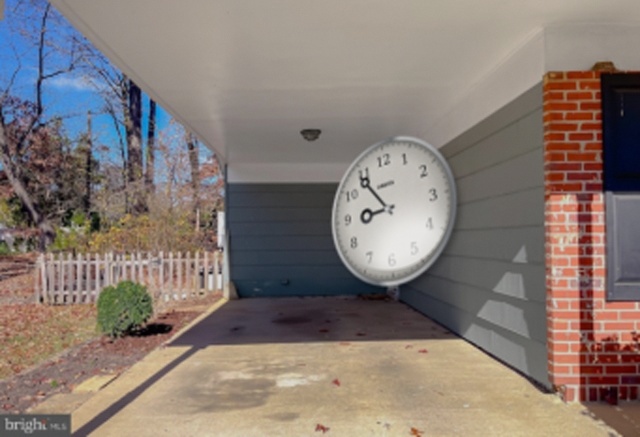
8:54
